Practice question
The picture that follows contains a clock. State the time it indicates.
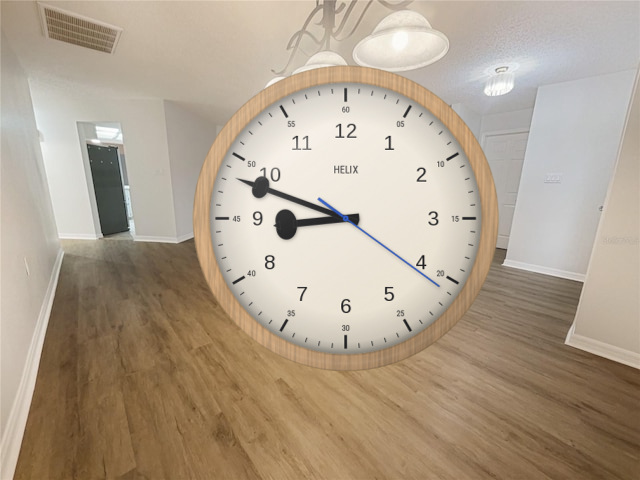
8:48:21
